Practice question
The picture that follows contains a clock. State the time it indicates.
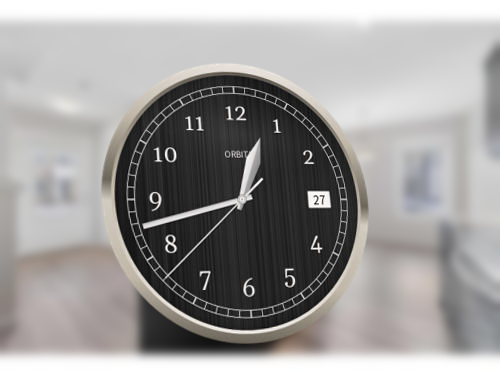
12:42:38
